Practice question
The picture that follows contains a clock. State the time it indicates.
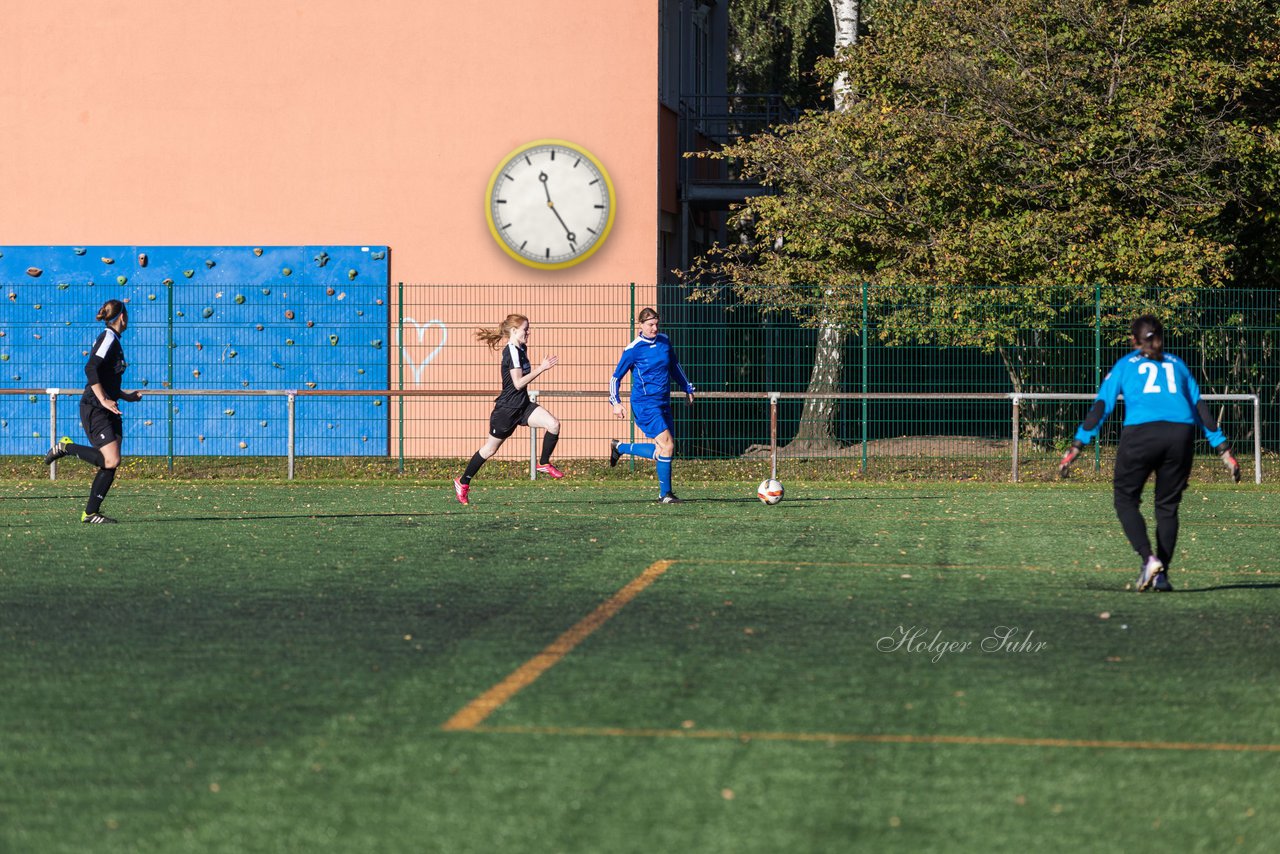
11:24
